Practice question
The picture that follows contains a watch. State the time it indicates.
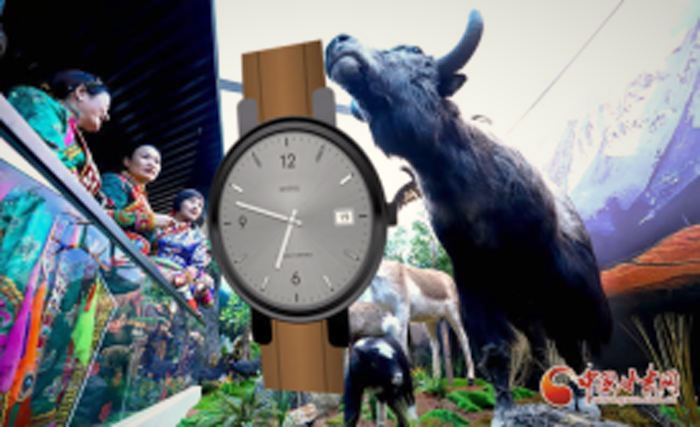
6:48
